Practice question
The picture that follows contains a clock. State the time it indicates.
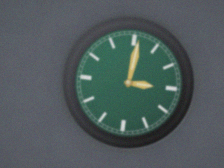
3:01
